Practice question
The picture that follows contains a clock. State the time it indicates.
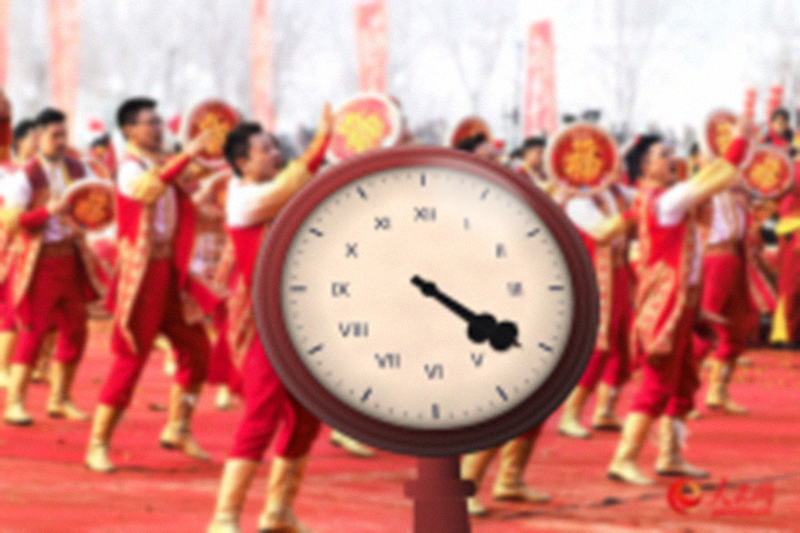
4:21
